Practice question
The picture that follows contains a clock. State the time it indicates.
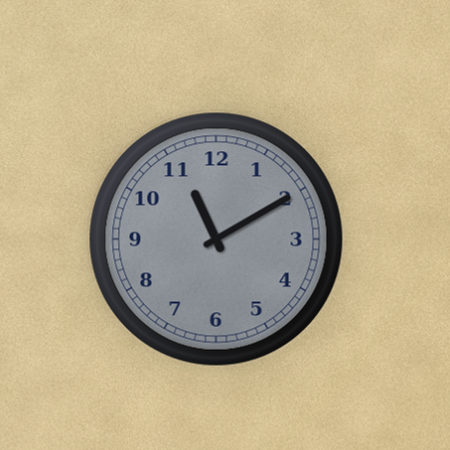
11:10
